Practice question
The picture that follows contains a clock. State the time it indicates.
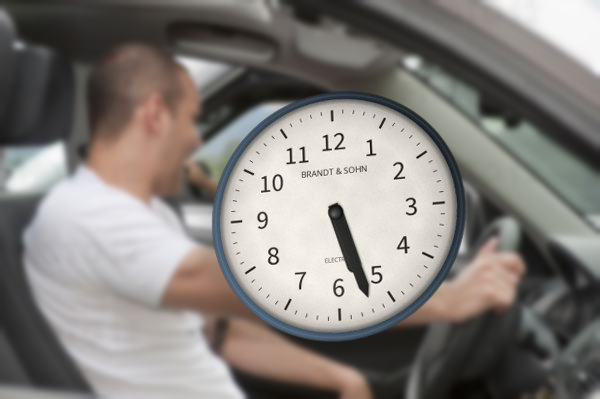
5:27
